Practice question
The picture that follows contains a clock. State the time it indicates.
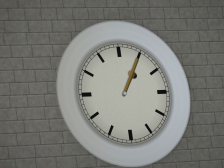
1:05
